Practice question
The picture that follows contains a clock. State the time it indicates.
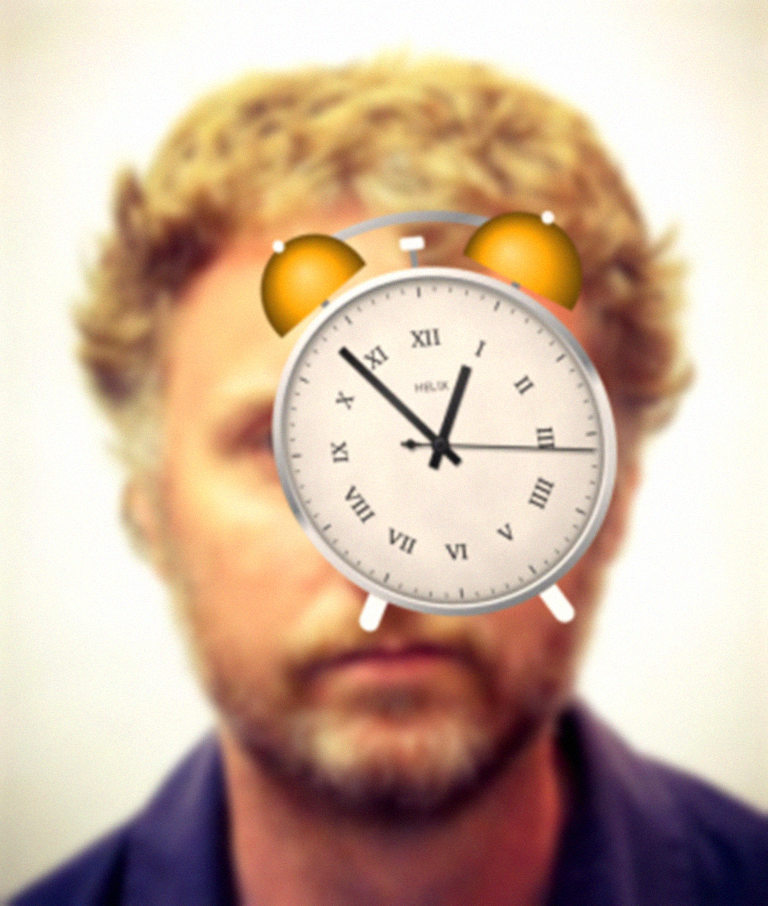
12:53:16
